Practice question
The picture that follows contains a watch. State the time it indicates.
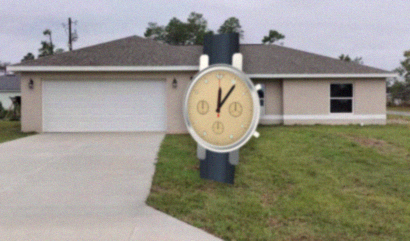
12:06
